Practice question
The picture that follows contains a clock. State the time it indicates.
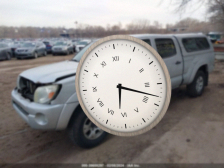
6:18
